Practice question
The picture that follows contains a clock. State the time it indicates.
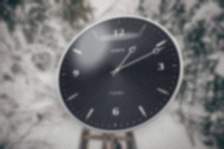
1:11
